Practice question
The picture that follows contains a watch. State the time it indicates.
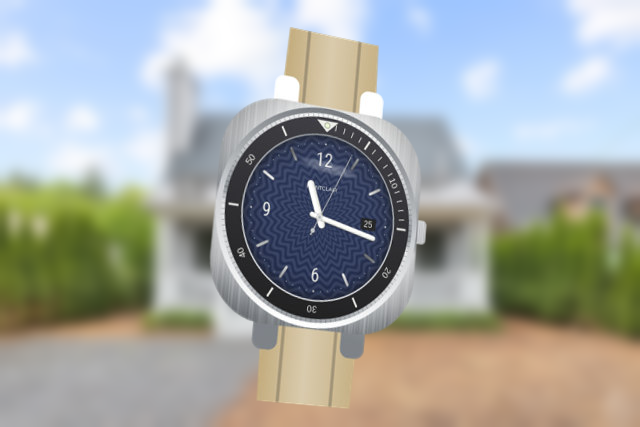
11:17:04
